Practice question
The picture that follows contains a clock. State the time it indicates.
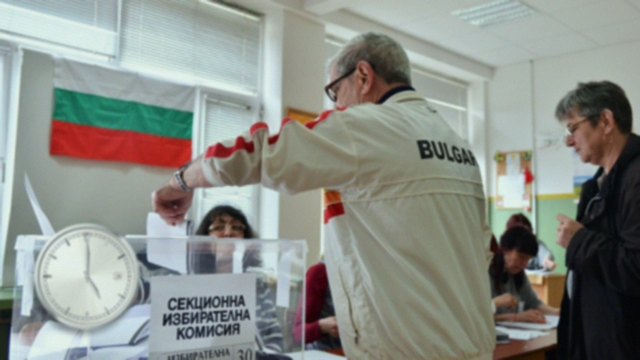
5:00
